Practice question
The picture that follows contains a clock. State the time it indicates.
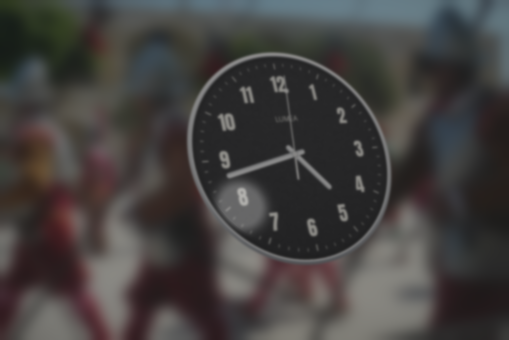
4:43:01
